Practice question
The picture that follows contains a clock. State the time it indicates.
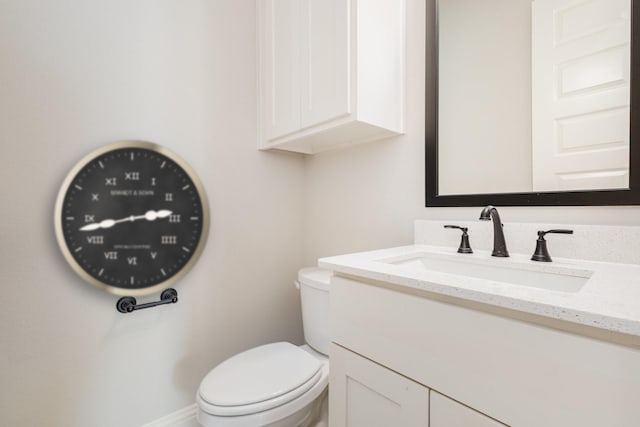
2:43
